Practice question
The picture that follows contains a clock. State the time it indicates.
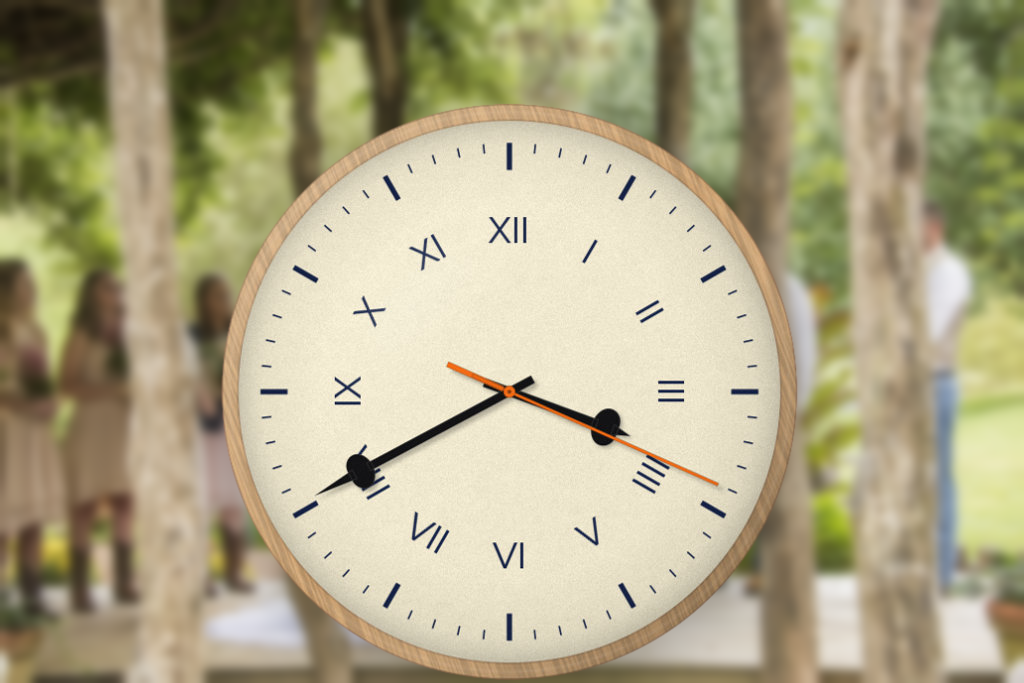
3:40:19
